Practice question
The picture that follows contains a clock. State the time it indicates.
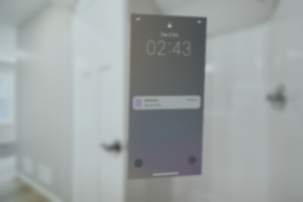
2:43
